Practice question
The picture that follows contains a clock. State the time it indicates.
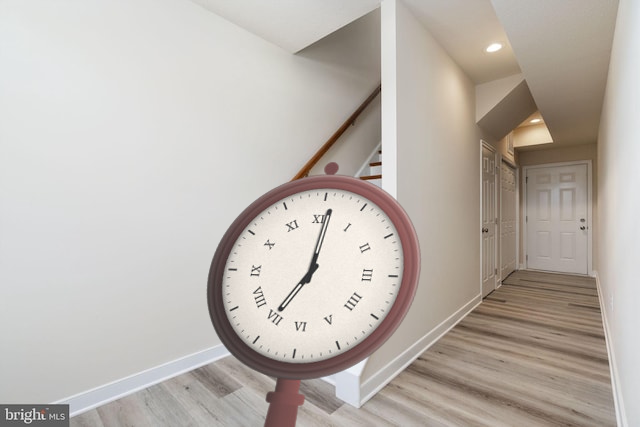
7:01
